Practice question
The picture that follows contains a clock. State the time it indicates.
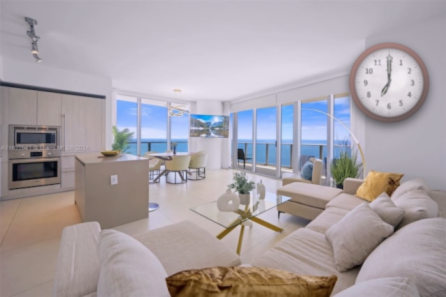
7:00
